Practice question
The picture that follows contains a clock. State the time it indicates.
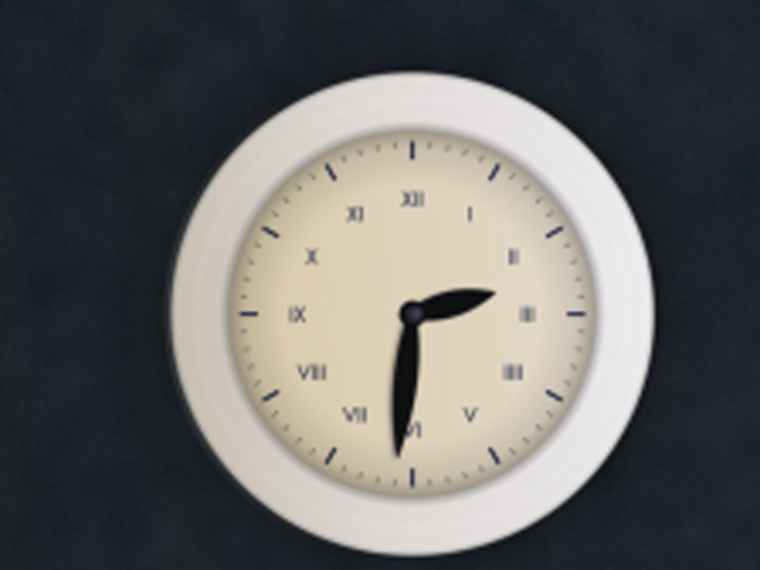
2:31
